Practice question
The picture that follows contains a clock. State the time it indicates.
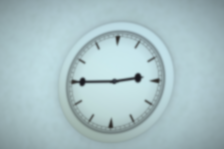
2:45
